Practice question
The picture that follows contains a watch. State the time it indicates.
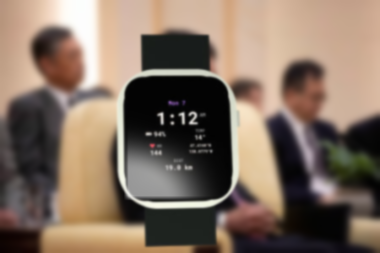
1:12
